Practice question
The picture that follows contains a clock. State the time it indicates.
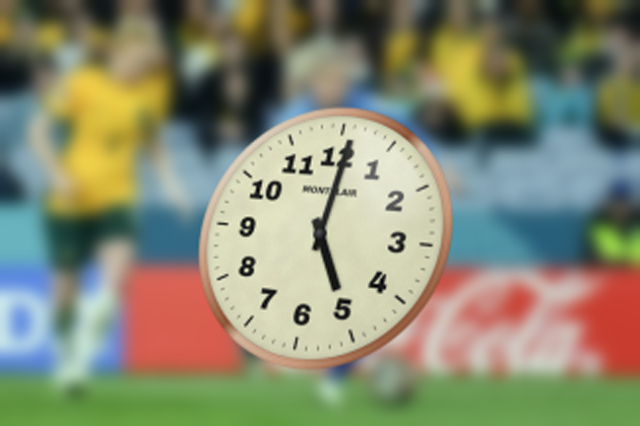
5:01
